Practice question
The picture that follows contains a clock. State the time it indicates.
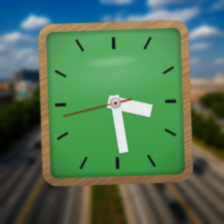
3:28:43
